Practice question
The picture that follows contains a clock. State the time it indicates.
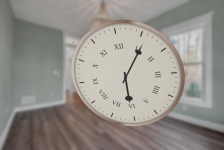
6:06
